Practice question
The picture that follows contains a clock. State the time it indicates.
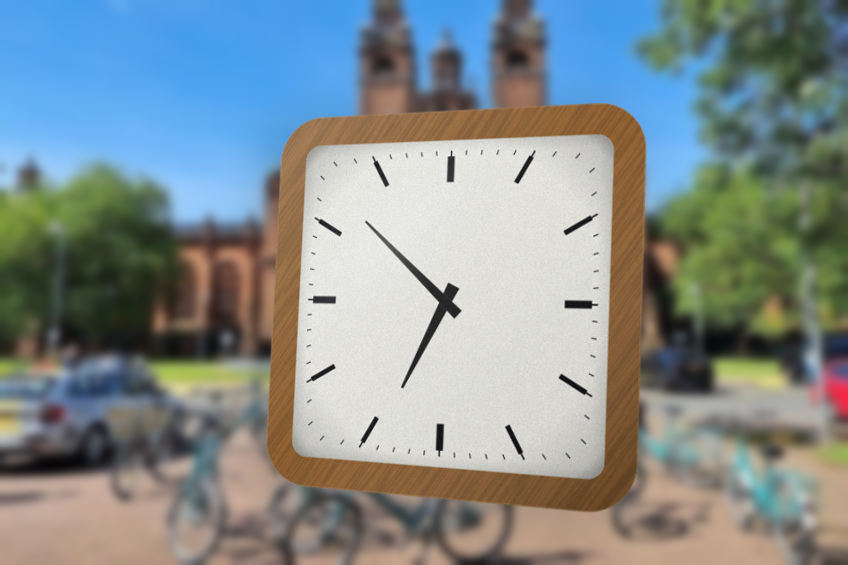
6:52
